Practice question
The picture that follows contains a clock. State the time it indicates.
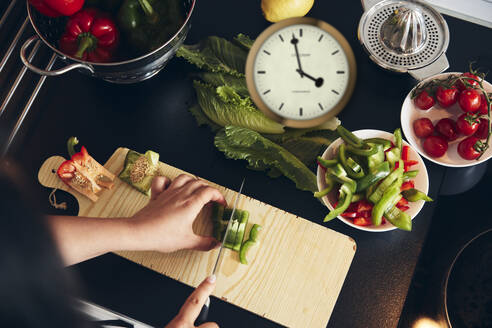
3:58
